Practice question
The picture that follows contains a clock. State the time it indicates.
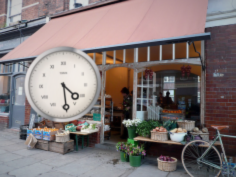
4:29
